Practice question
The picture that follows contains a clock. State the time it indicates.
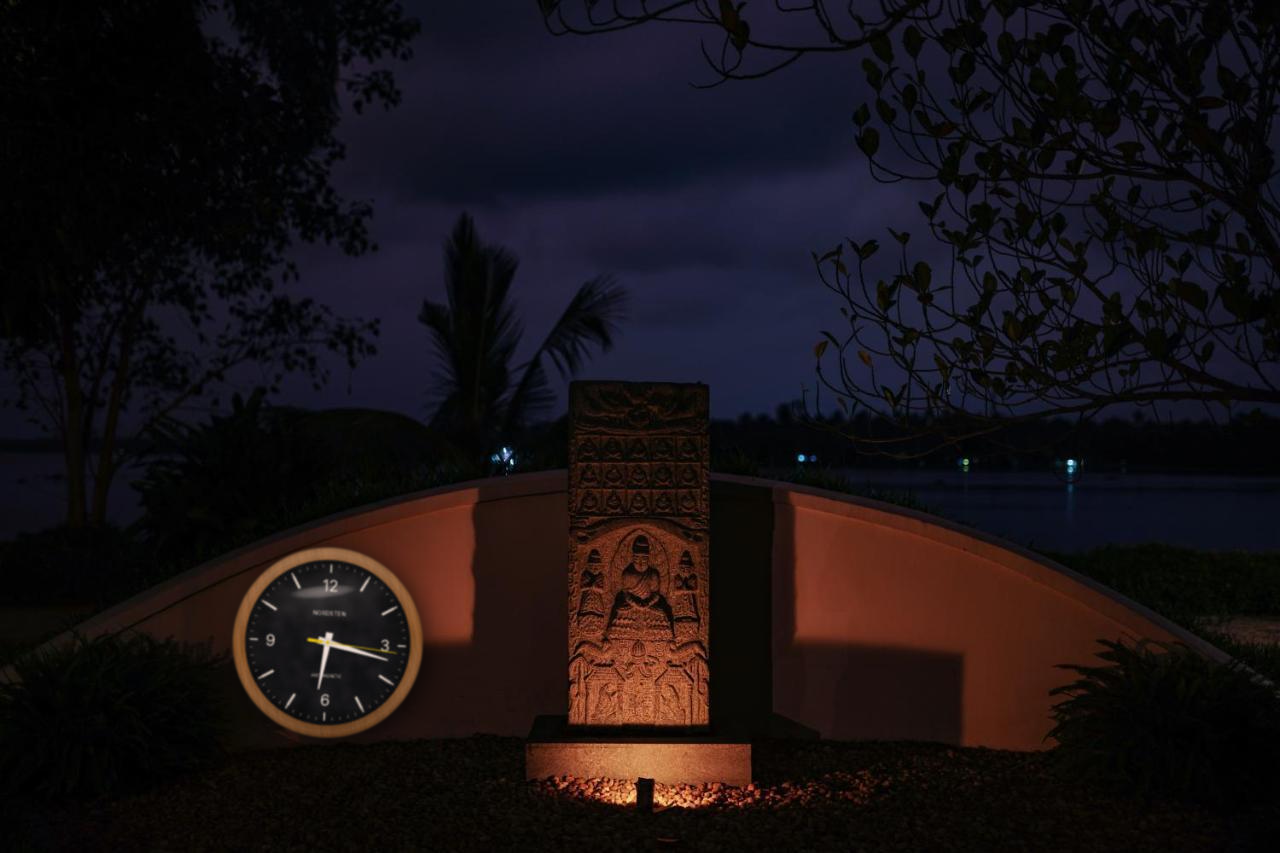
6:17:16
